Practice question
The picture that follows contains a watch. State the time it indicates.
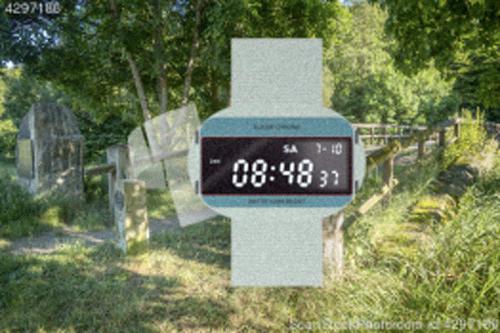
8:48:37
